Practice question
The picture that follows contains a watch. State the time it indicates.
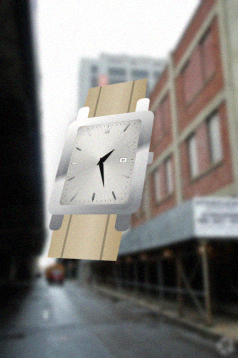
1:27
